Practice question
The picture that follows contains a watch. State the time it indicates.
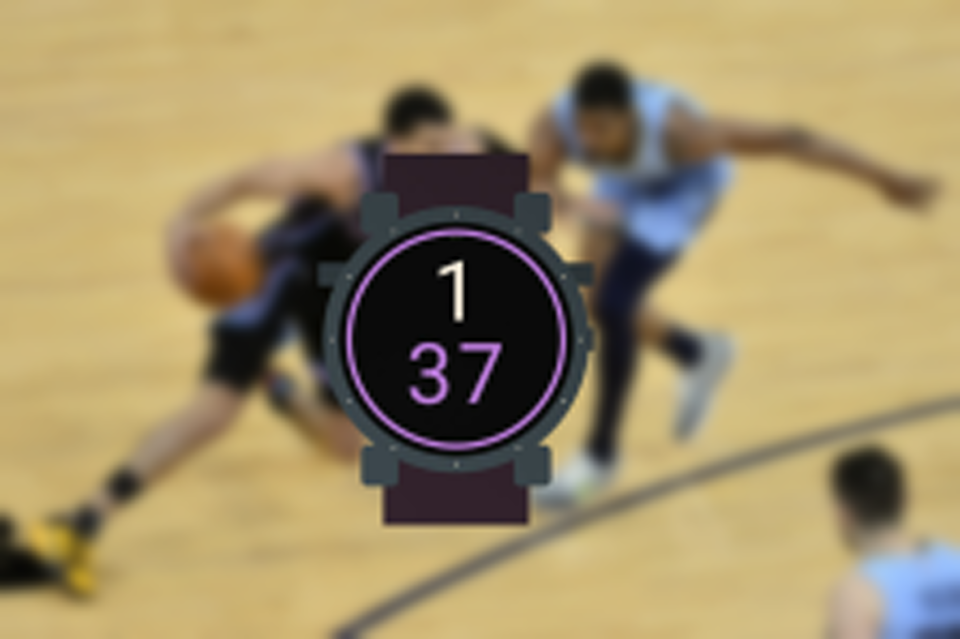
1:37
